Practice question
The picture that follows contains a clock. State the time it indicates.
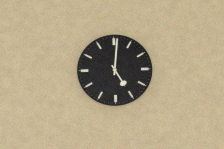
5:01
